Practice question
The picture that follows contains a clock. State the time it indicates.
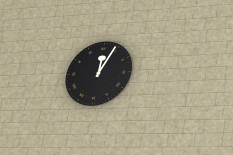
12:04
